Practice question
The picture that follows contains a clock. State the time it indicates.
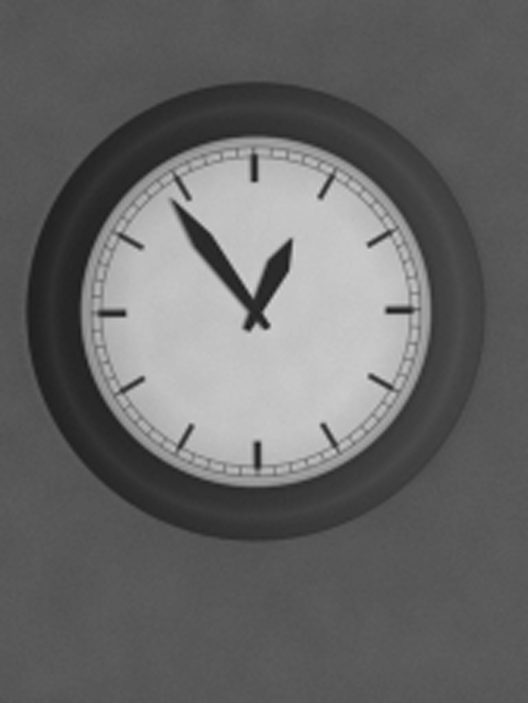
12:54
